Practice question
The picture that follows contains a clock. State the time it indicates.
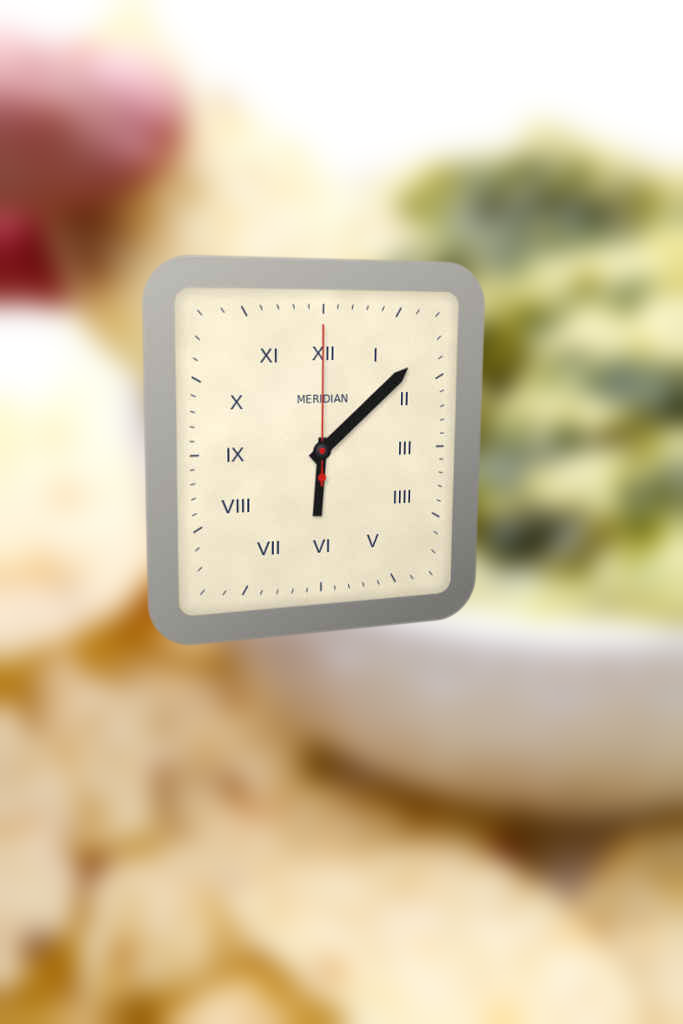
6:08:00
